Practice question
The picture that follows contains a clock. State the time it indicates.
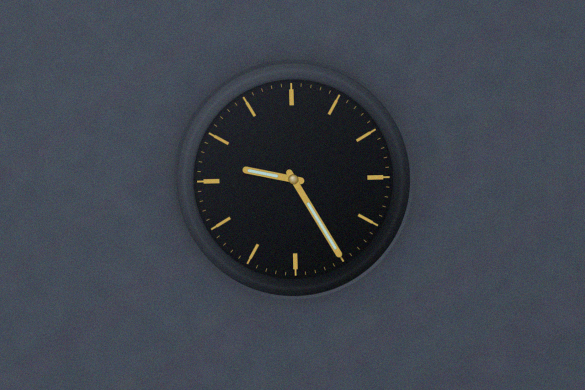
9:25
